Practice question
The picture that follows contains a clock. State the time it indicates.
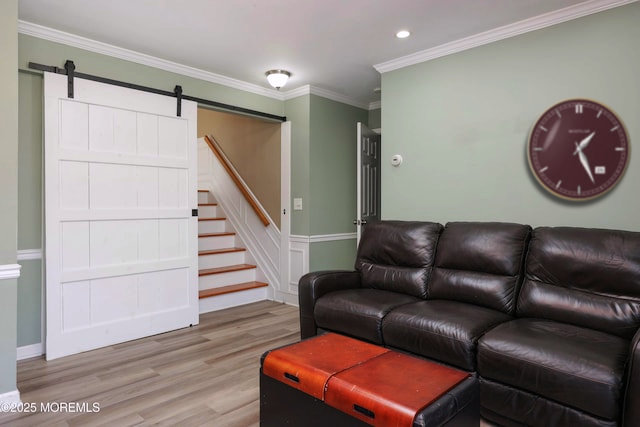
1:26
